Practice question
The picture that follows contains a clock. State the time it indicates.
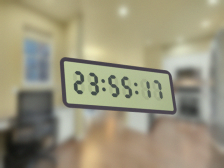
23:55:17
